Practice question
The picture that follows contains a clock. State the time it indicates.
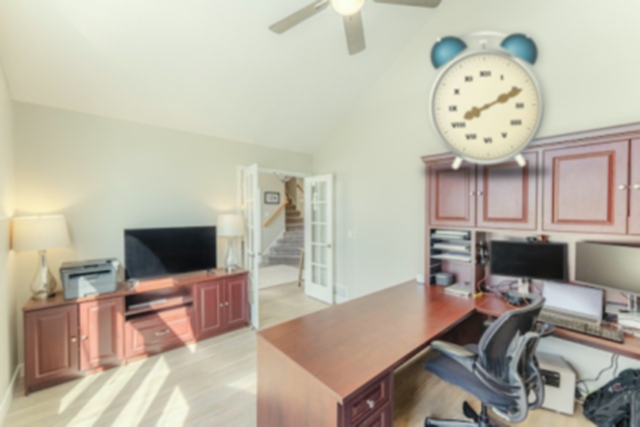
8:11
